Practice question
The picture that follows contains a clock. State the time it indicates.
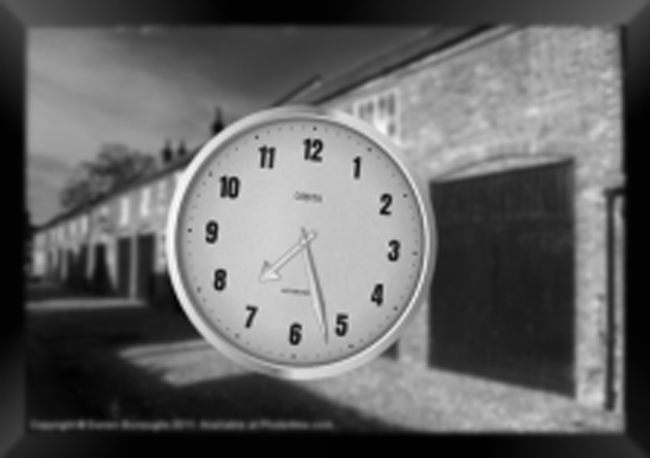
7:27
